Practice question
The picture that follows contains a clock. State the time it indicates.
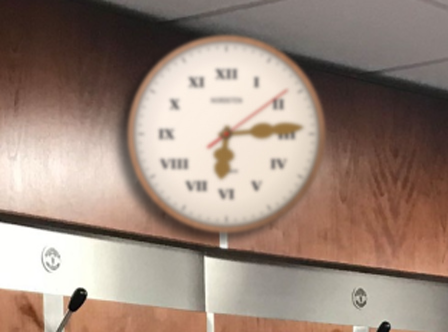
6:14:09
